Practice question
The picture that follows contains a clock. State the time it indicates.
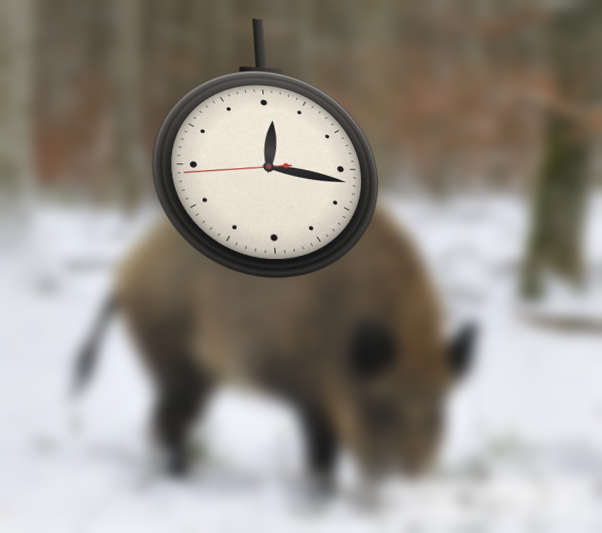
12:16:44
